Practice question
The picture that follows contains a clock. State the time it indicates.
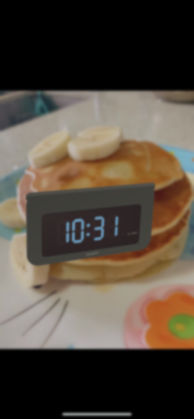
10:31
